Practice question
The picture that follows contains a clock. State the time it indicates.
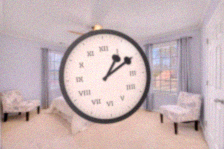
1:10
